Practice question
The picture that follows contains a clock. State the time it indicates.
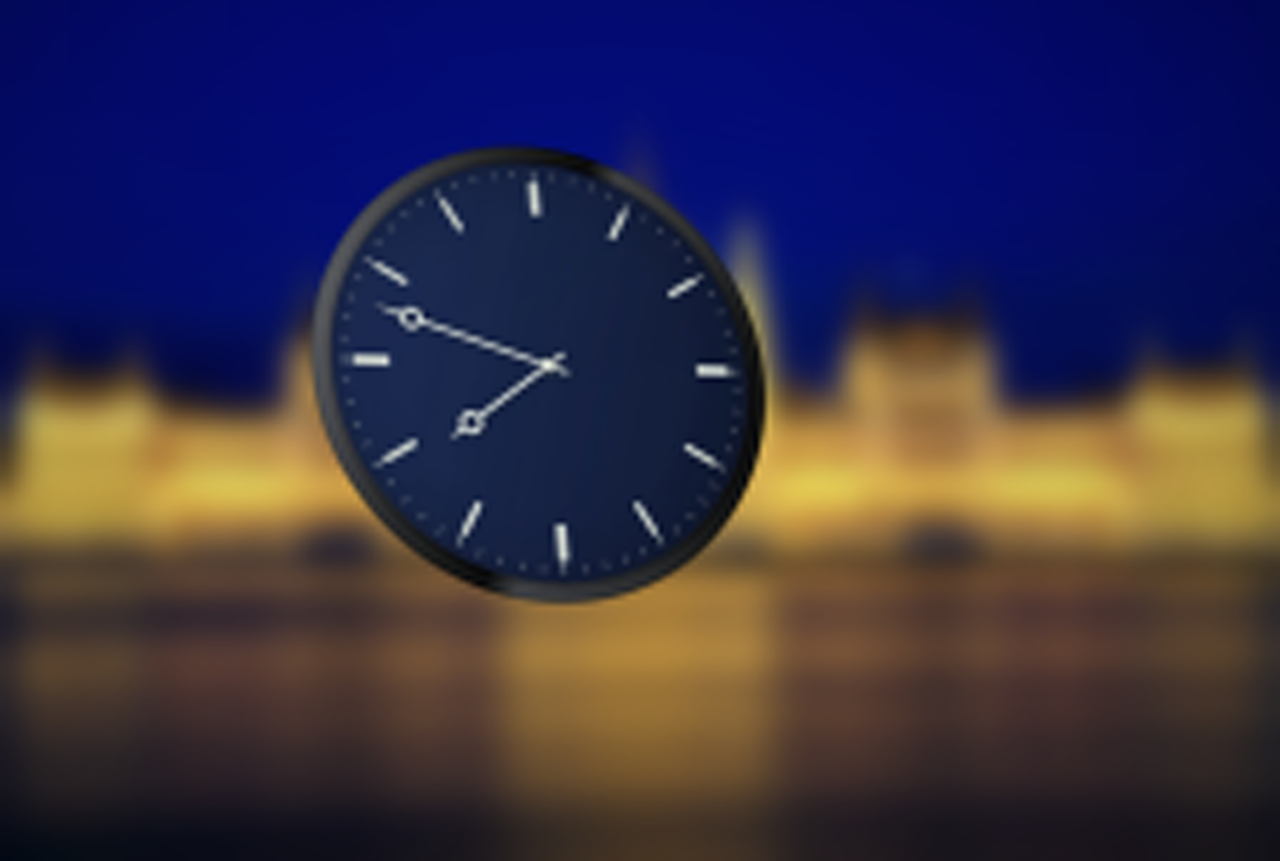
7:48
